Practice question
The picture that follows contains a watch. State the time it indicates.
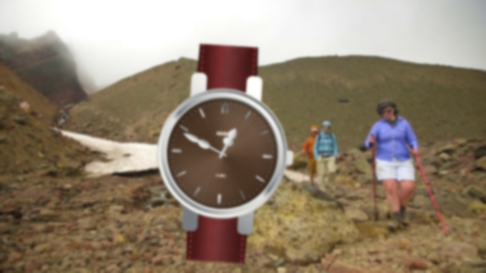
12:49
